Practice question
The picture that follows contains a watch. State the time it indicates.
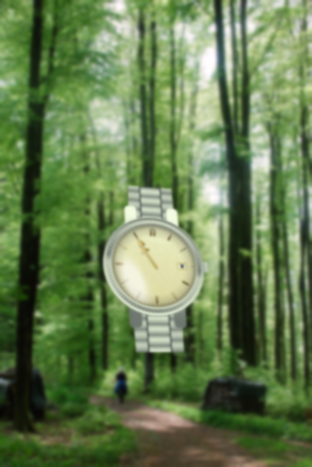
10:55
